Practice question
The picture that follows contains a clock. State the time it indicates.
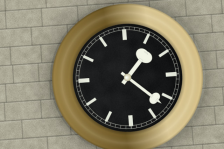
1:22
